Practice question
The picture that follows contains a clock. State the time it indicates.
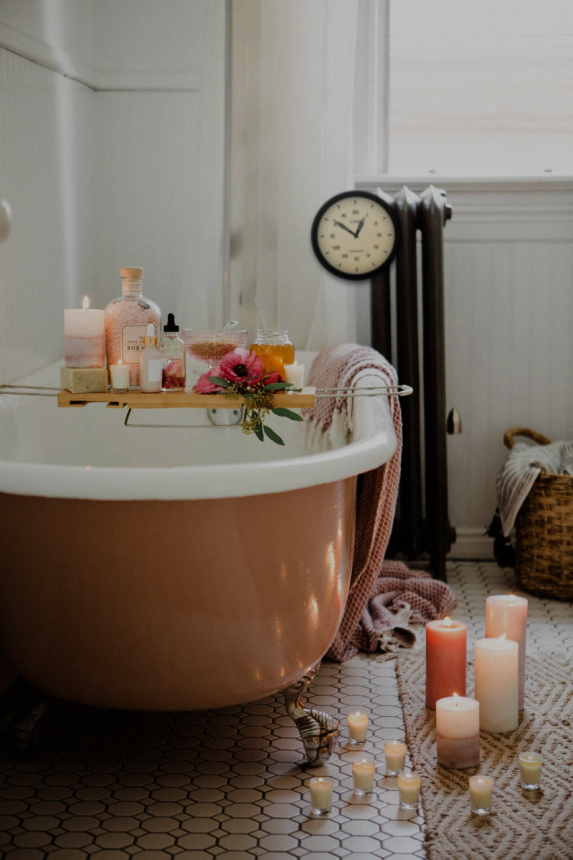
12:51
